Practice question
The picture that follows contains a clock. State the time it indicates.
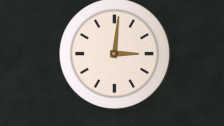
3:01
